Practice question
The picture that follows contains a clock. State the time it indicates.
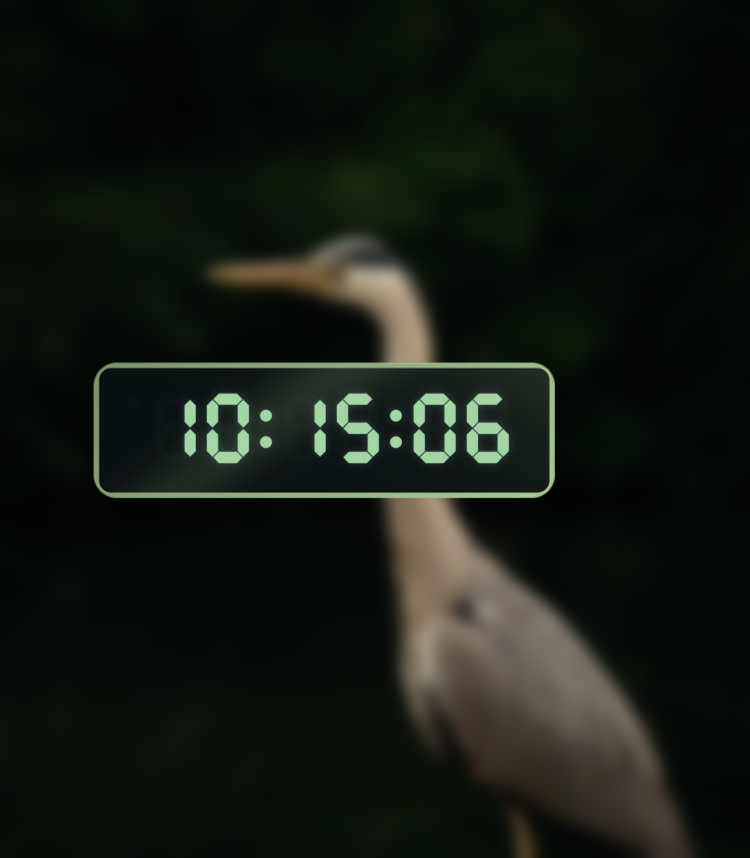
10:15:06
